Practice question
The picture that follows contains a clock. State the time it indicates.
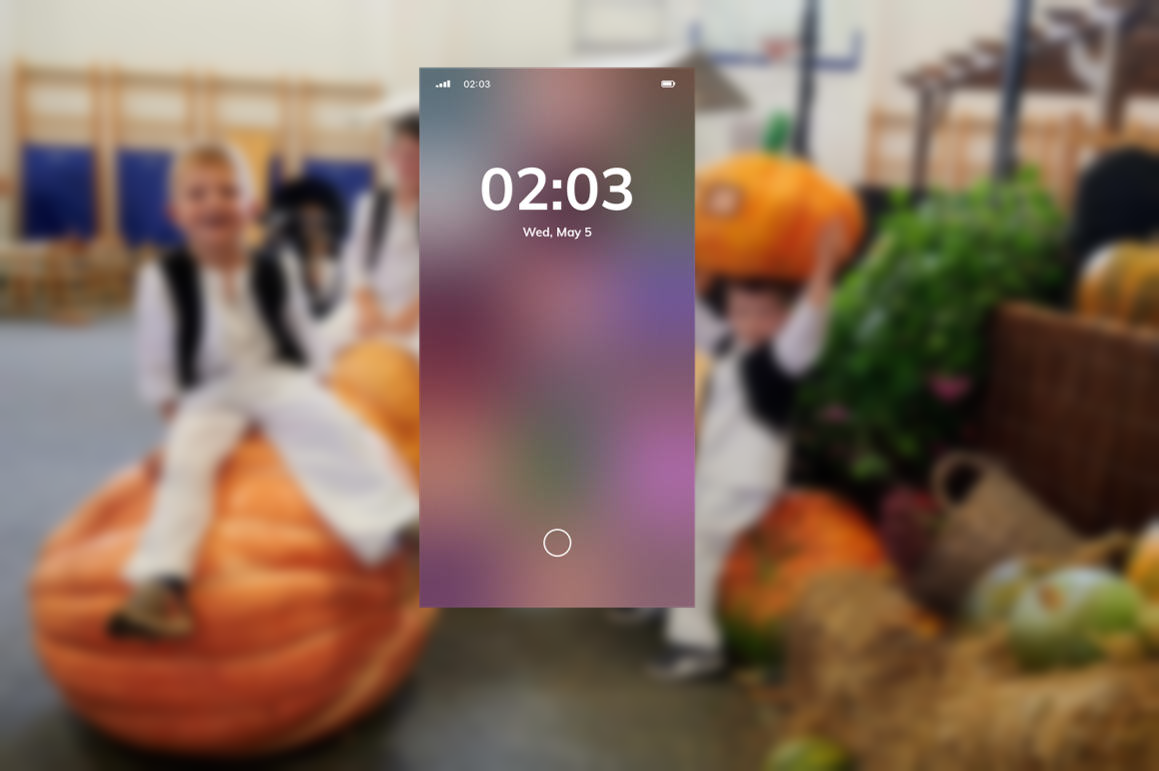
2:03
